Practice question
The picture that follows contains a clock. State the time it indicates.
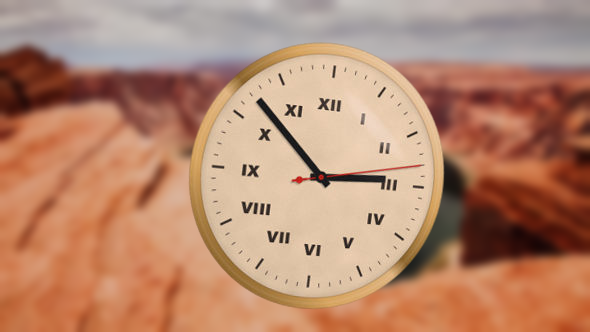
2:52:13
